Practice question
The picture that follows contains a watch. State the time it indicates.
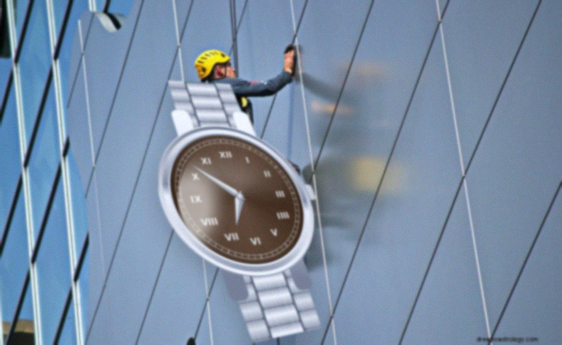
6:52
